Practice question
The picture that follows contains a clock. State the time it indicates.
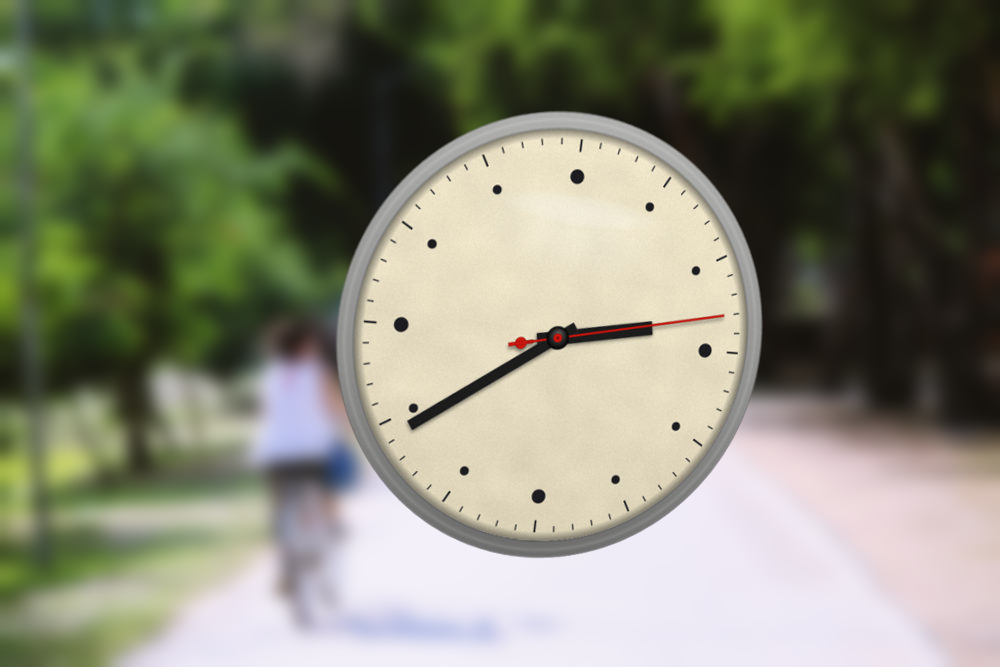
2:39:13
